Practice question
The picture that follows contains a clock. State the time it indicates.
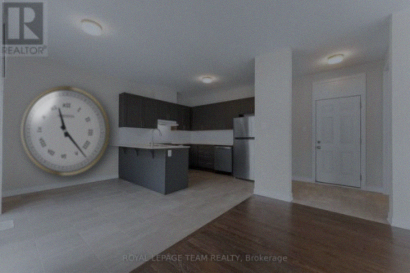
11:23
